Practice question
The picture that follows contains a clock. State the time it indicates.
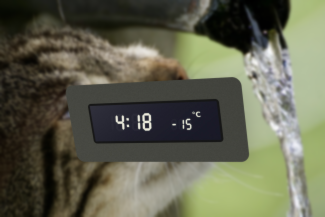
4:18
